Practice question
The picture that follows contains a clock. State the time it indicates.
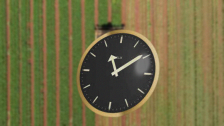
11:09
